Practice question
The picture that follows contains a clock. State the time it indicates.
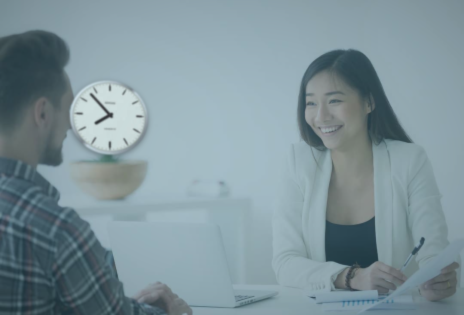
7:53
